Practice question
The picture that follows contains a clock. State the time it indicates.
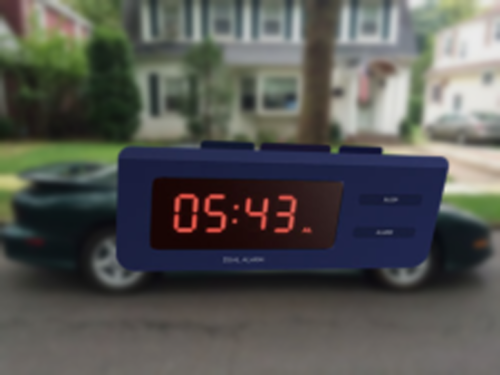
5:43
